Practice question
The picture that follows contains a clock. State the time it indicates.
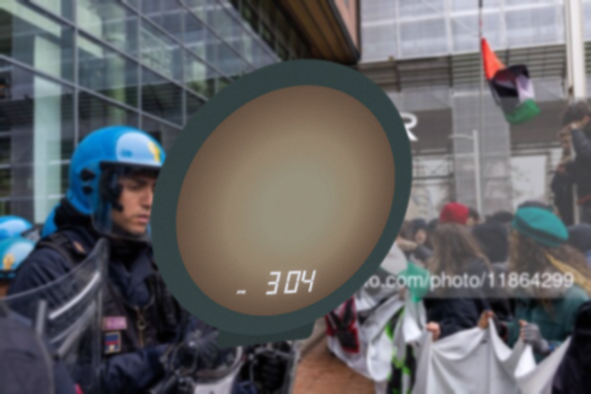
3:04
